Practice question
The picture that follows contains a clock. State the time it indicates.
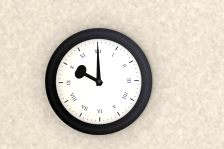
10:00
